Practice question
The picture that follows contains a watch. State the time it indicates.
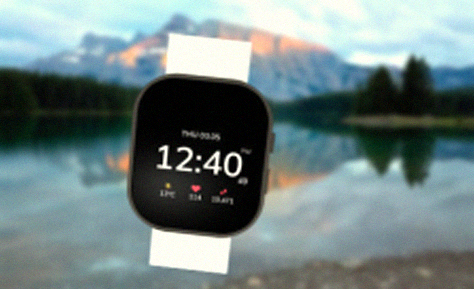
12:40
